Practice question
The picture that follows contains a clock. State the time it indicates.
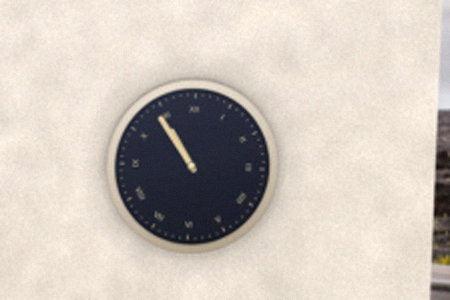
10:54
